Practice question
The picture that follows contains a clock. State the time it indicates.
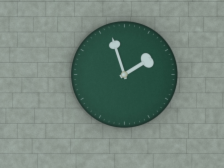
1:57
